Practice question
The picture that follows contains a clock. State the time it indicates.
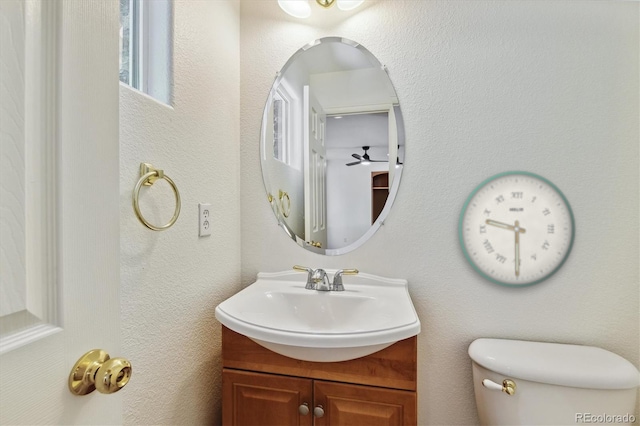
9:30
